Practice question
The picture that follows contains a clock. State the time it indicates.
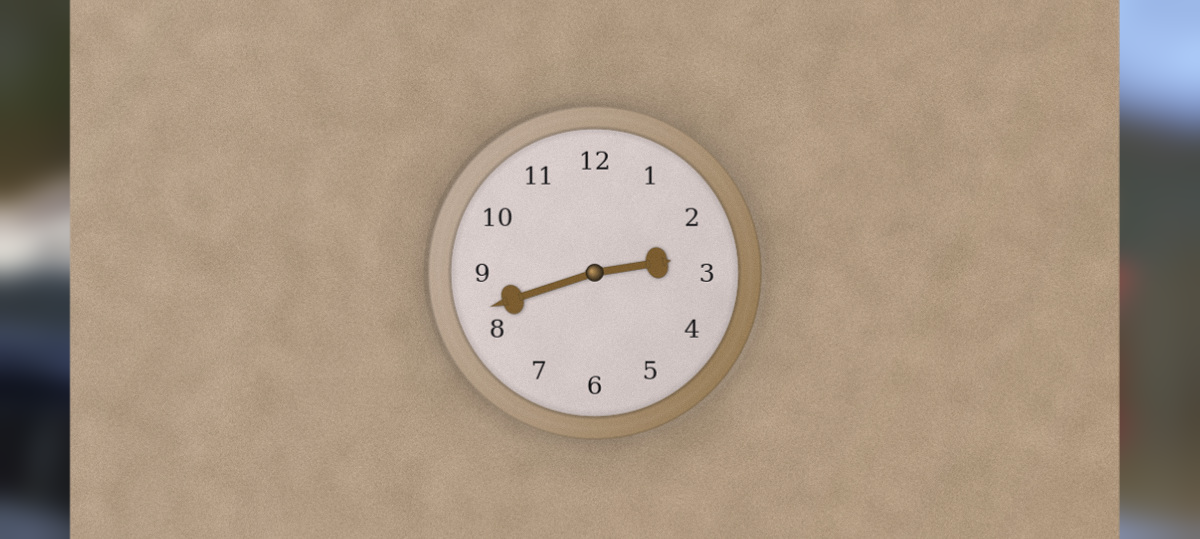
2:42
